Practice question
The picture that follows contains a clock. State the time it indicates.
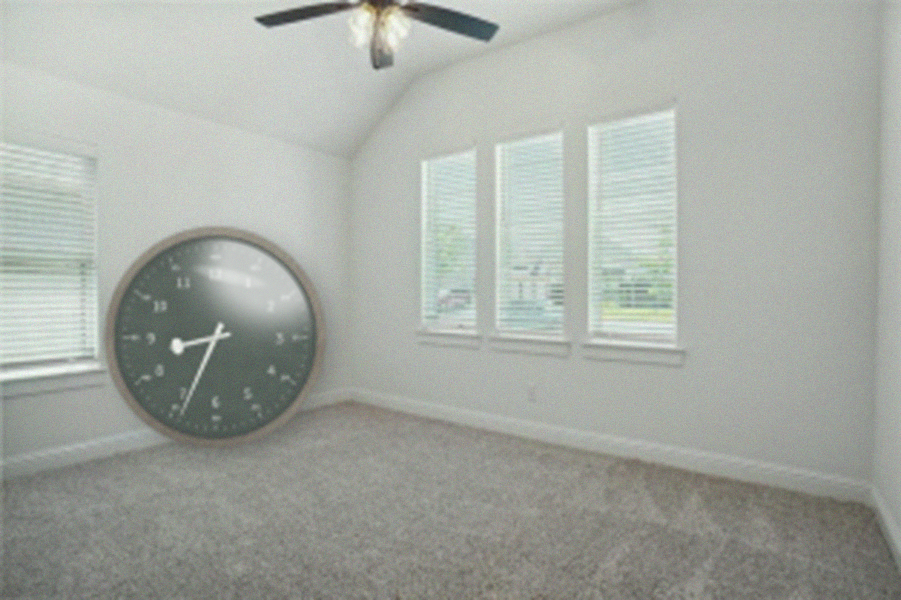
8:34
